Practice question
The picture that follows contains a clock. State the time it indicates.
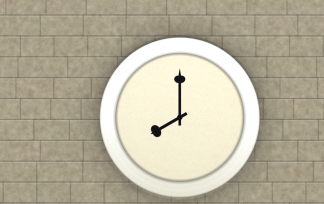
8:00
